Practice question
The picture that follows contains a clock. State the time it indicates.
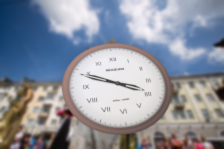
3:49
